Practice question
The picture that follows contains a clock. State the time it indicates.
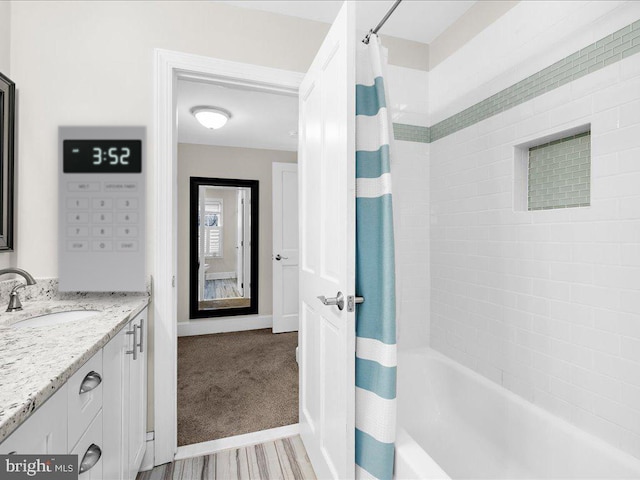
3:52
